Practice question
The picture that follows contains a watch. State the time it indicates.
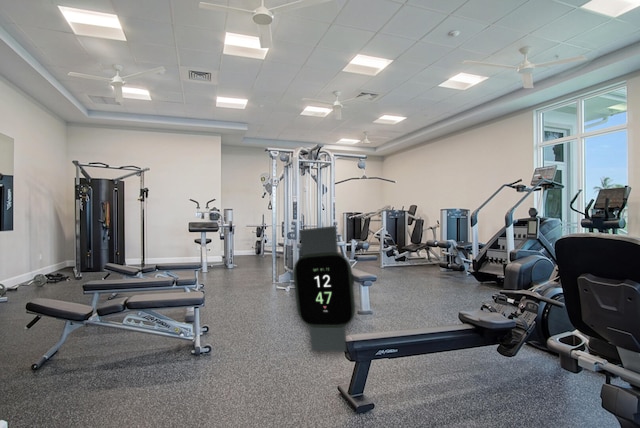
12:47
